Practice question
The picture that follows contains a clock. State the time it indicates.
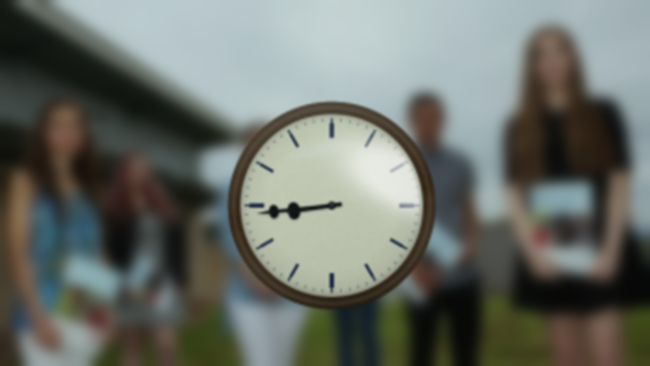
8:44
